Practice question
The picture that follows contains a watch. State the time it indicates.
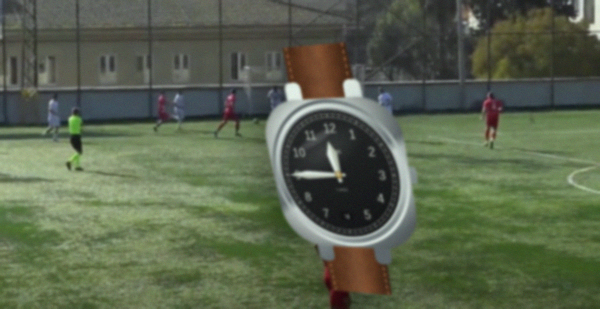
11:45
